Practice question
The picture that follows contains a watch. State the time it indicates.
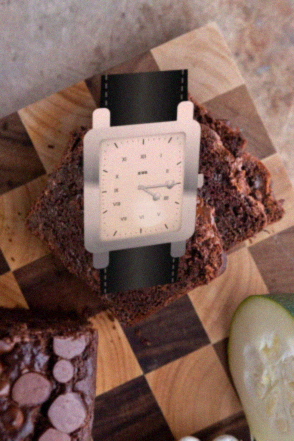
4:15
